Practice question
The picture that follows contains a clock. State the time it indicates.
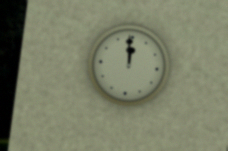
11:59
